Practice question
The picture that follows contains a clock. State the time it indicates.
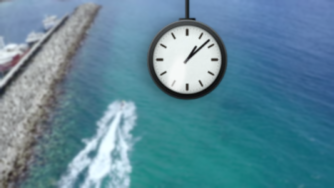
1:08
